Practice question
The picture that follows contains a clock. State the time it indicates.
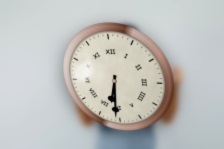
6:31
